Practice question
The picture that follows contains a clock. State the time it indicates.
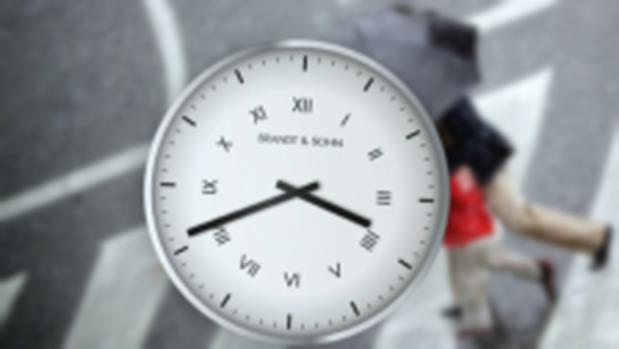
3:41
